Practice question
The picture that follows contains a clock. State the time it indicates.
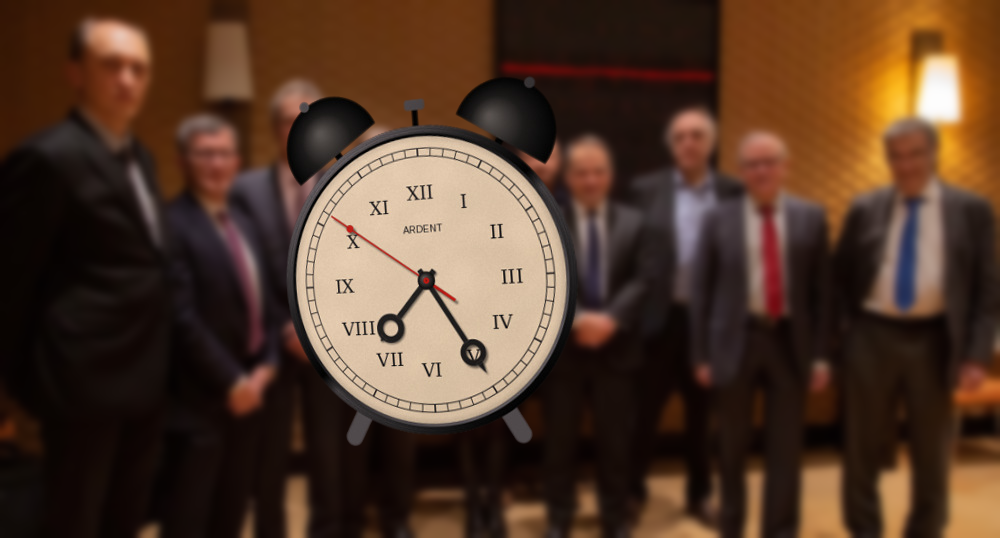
7:24:51
